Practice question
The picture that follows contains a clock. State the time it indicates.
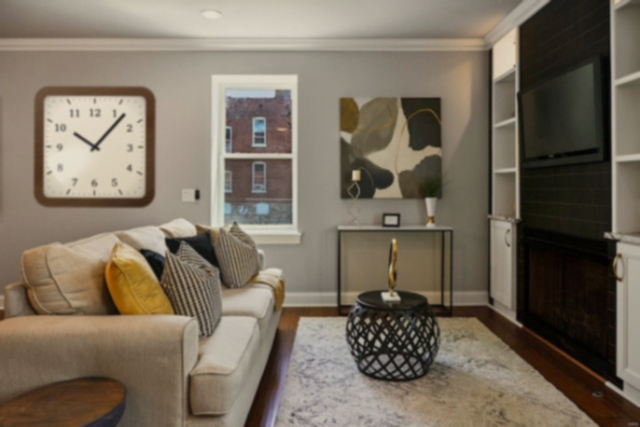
10:07
